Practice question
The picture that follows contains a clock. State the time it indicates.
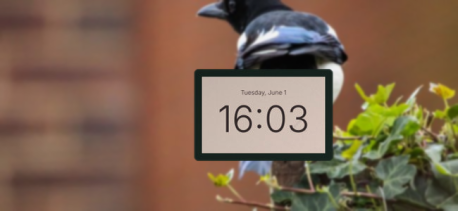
16:03
